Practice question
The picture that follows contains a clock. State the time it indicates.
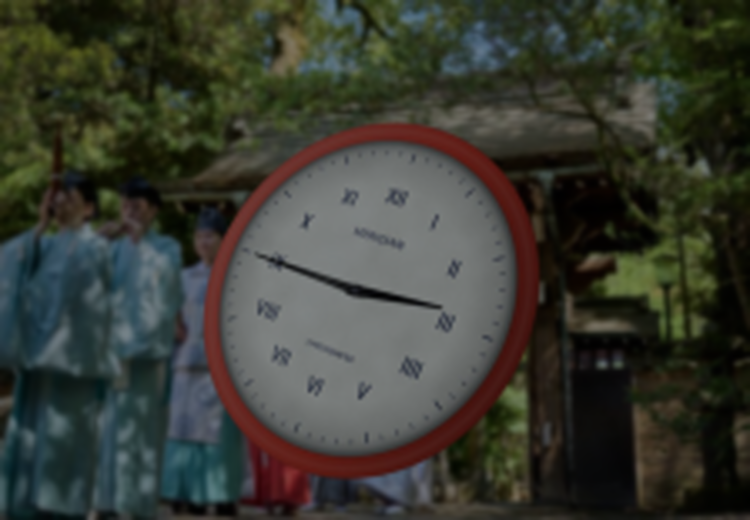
2:45
